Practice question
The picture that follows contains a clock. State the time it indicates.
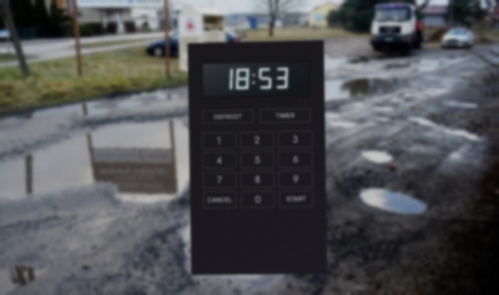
18:53
